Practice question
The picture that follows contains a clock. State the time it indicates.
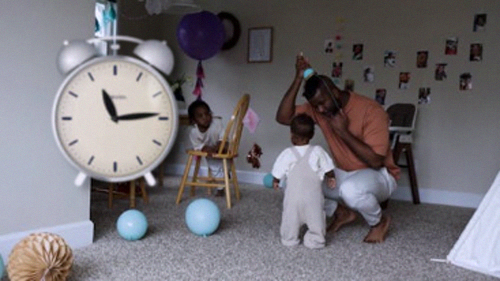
11:14
